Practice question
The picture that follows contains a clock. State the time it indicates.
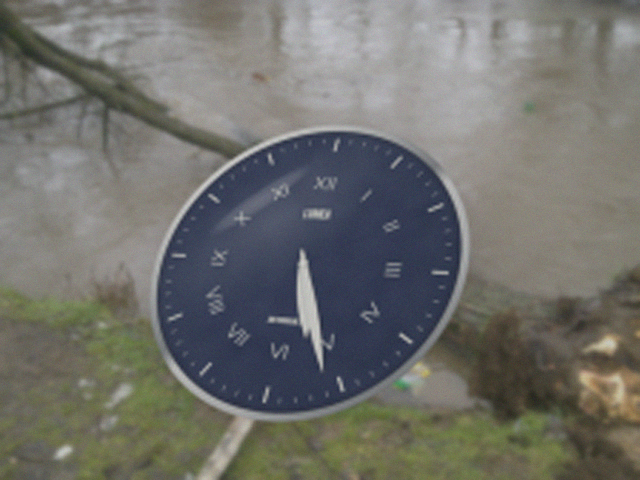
5:26
